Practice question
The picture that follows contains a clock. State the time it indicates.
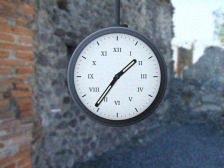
1:36
